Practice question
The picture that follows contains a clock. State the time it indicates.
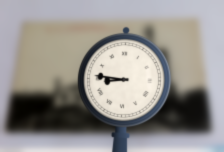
8:46
